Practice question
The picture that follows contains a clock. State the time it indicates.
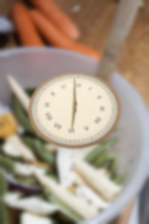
5:59
